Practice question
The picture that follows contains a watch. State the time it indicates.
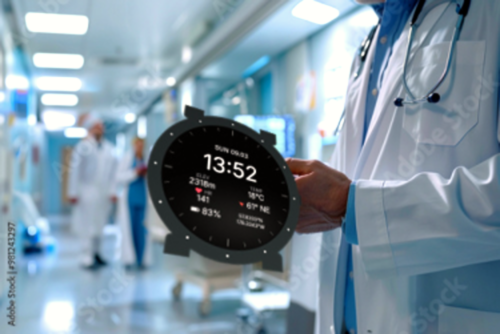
13:52
